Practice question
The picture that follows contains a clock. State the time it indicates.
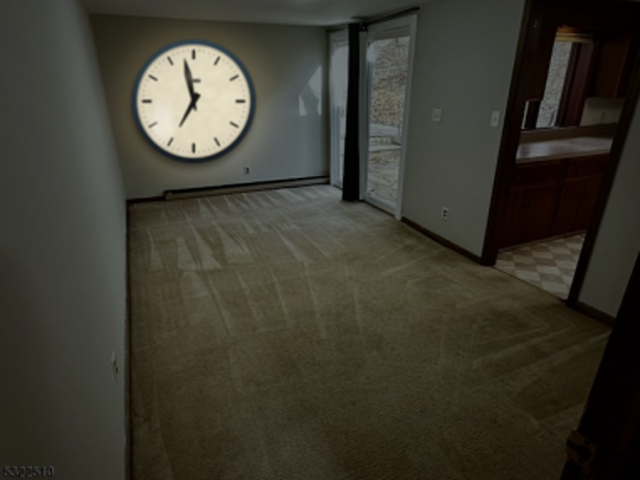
6:58
